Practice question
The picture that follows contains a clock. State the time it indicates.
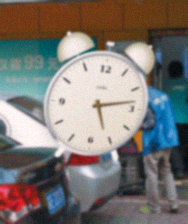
5:13
